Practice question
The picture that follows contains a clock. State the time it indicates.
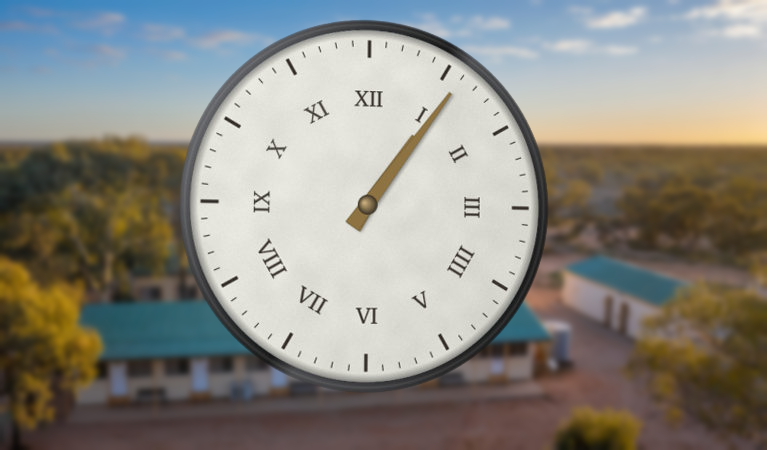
1:06
